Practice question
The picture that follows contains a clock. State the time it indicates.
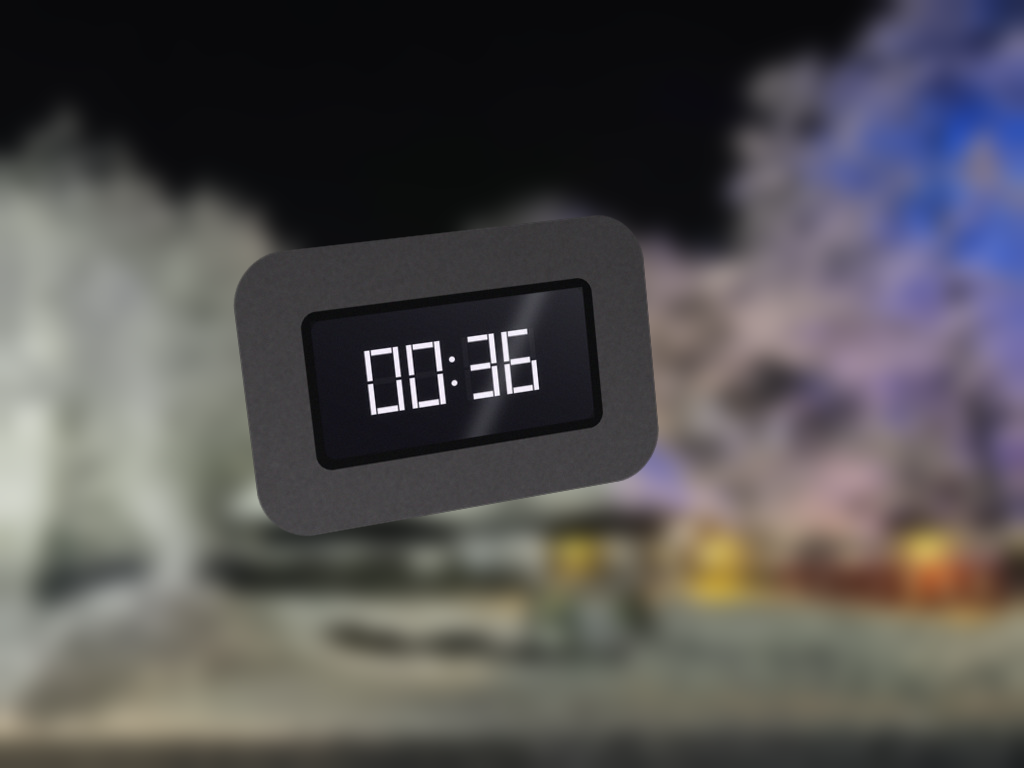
0:36
